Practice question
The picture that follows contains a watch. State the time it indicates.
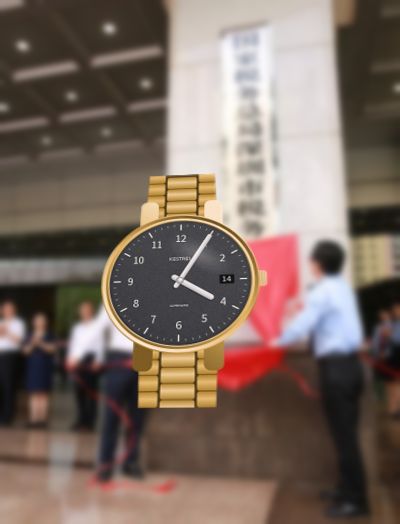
4:05
